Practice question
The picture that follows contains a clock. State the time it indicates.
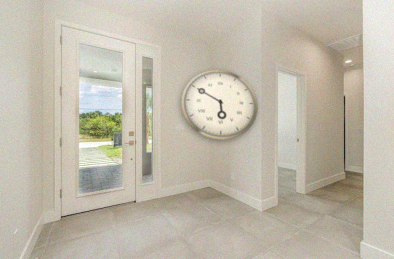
5:50
